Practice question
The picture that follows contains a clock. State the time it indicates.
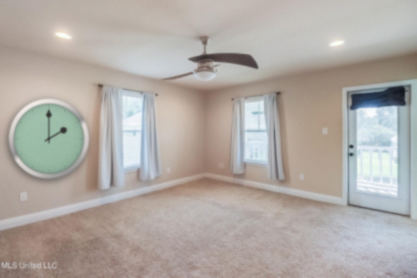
2:00
